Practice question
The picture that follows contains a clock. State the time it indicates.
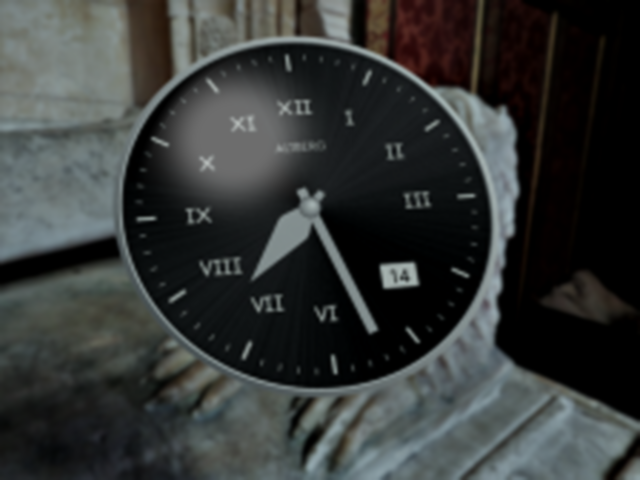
7:27
